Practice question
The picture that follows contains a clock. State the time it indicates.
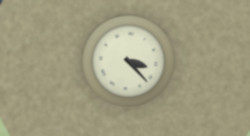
3:22
